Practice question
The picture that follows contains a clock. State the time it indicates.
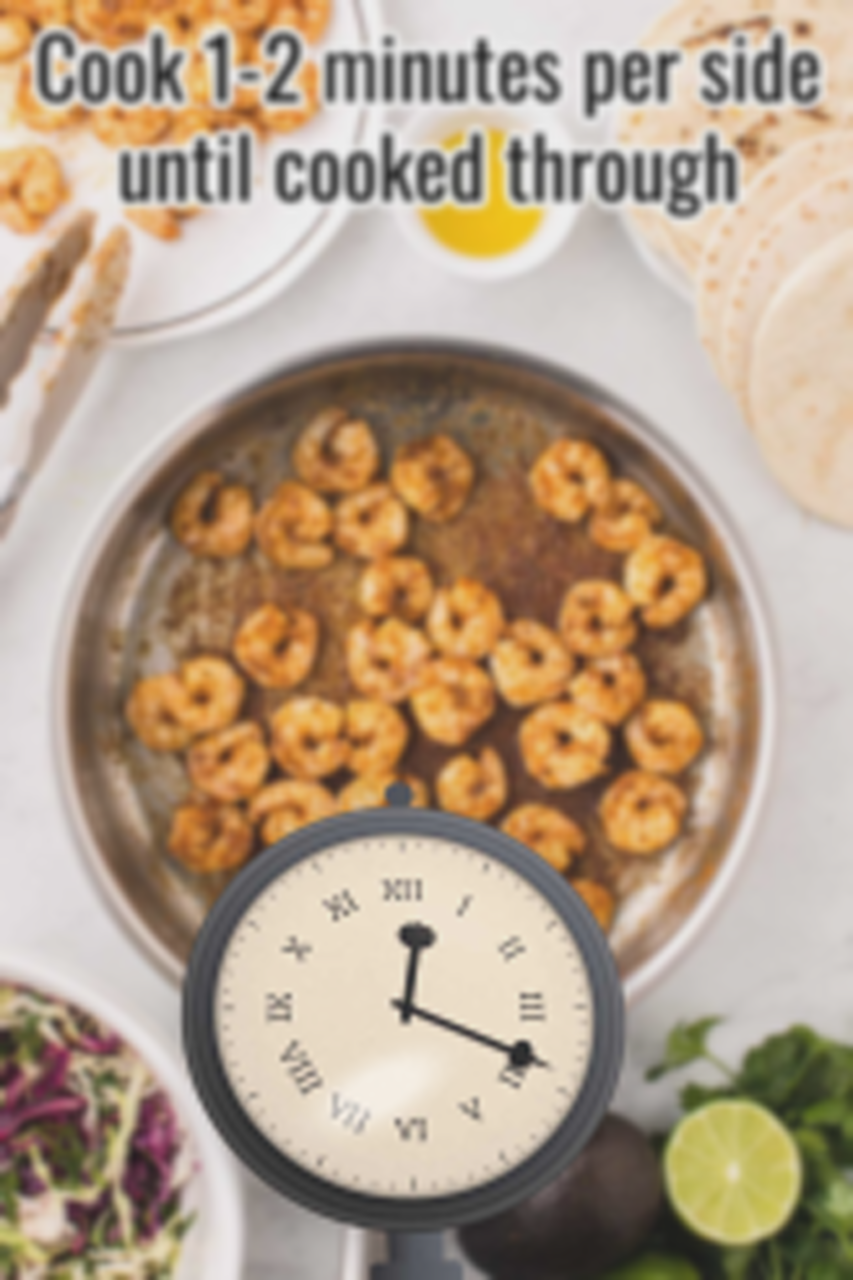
12:19
